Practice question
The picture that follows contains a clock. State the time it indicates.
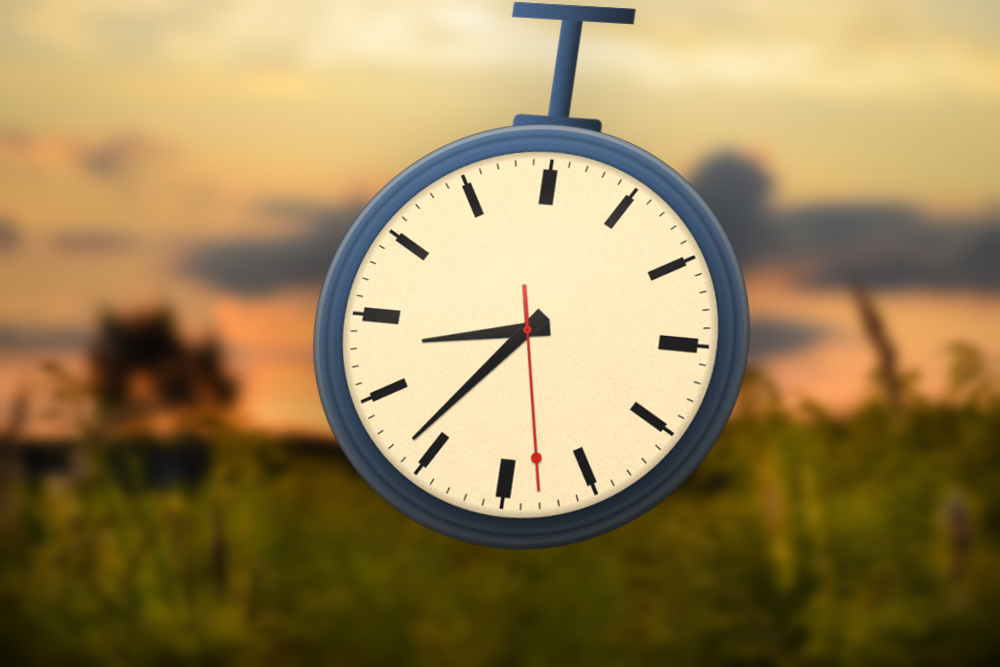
8:36:28
